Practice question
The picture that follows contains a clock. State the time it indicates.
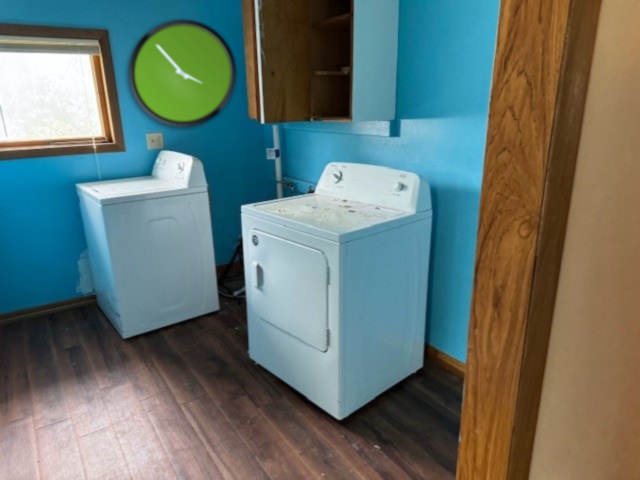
3:53
